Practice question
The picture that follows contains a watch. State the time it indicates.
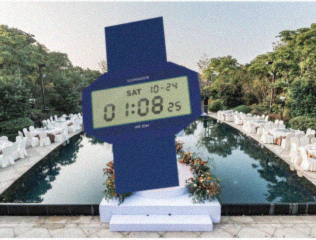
1:08:25
